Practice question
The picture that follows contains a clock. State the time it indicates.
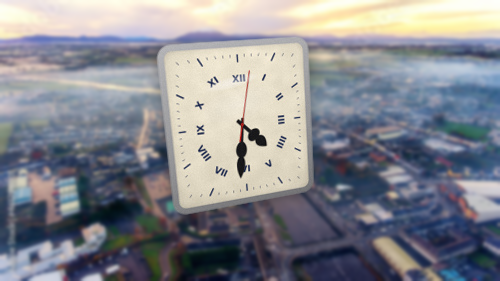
4:31:02
